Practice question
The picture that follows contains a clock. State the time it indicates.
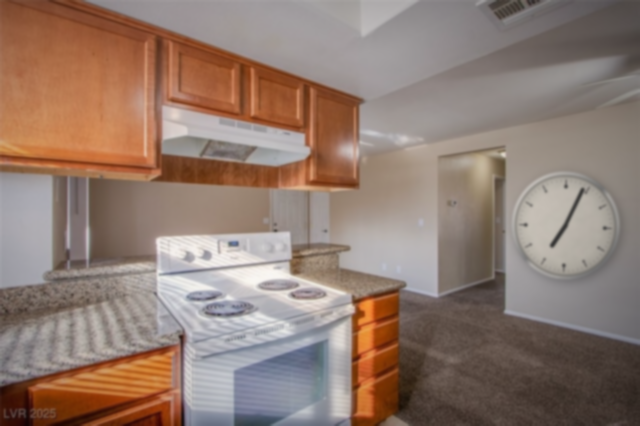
7:04
